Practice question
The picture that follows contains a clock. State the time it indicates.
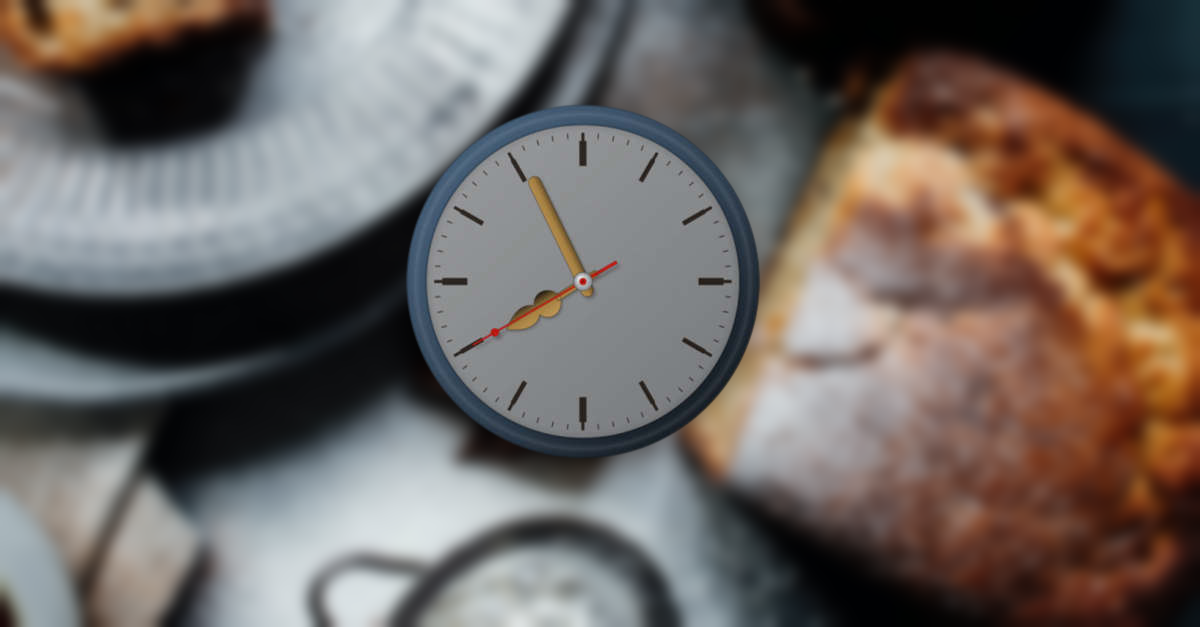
7:55:40
